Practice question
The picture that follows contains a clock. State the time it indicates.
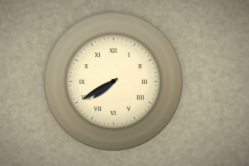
7:40
